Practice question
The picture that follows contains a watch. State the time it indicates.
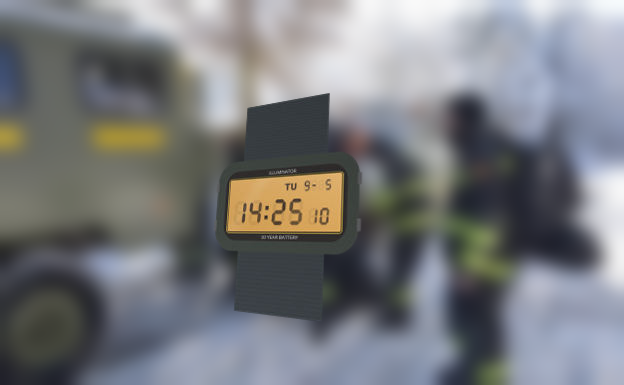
14:25:10
